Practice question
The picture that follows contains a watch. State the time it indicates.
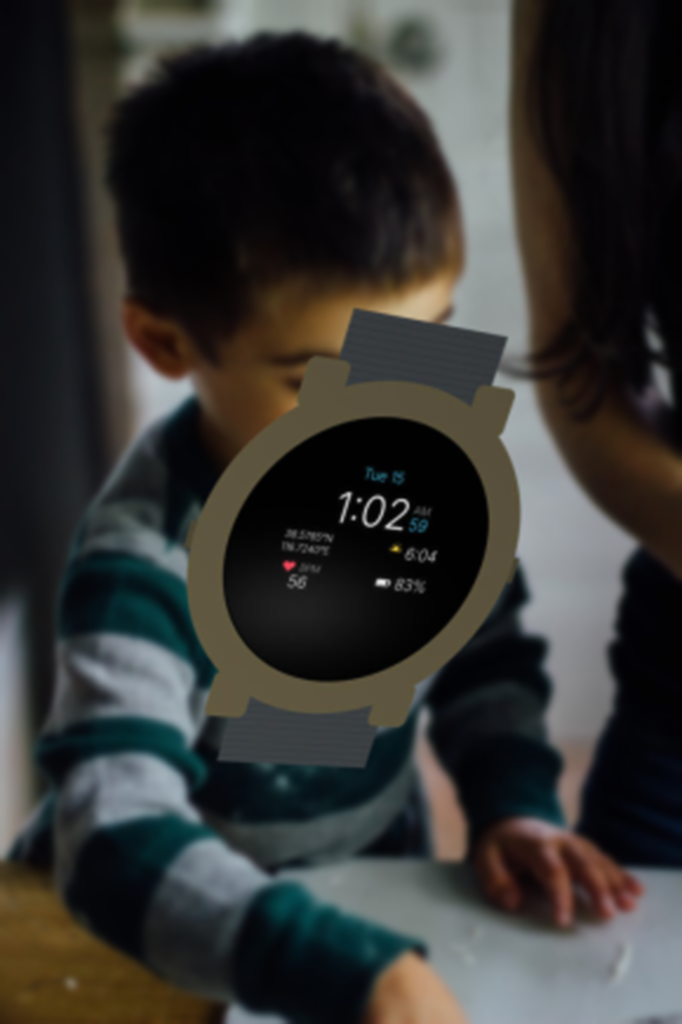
1:02
